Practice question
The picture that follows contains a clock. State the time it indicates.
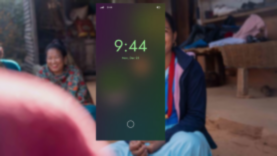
9:44
